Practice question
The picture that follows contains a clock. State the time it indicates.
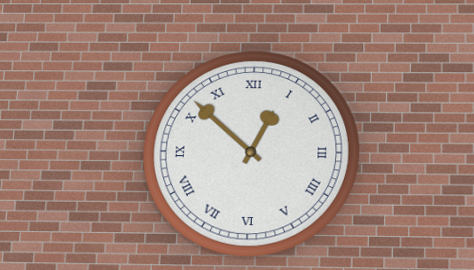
12:52
